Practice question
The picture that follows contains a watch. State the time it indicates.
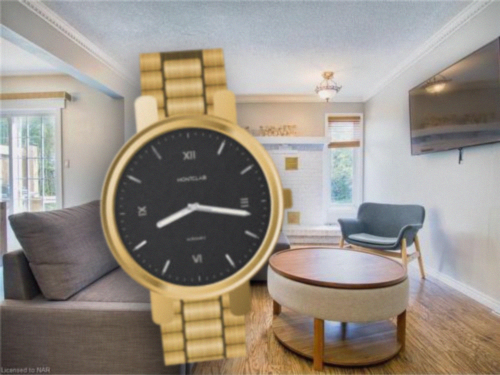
8:17
